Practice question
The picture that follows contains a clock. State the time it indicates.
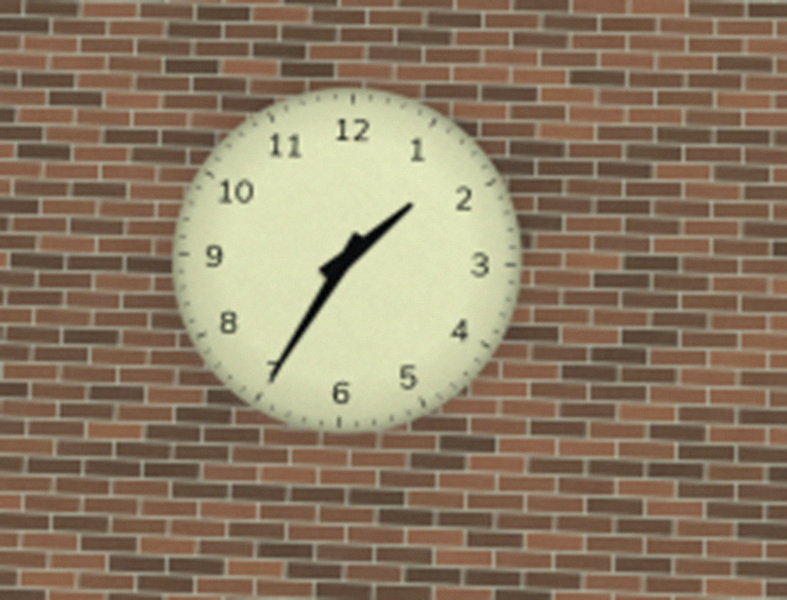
1:35
